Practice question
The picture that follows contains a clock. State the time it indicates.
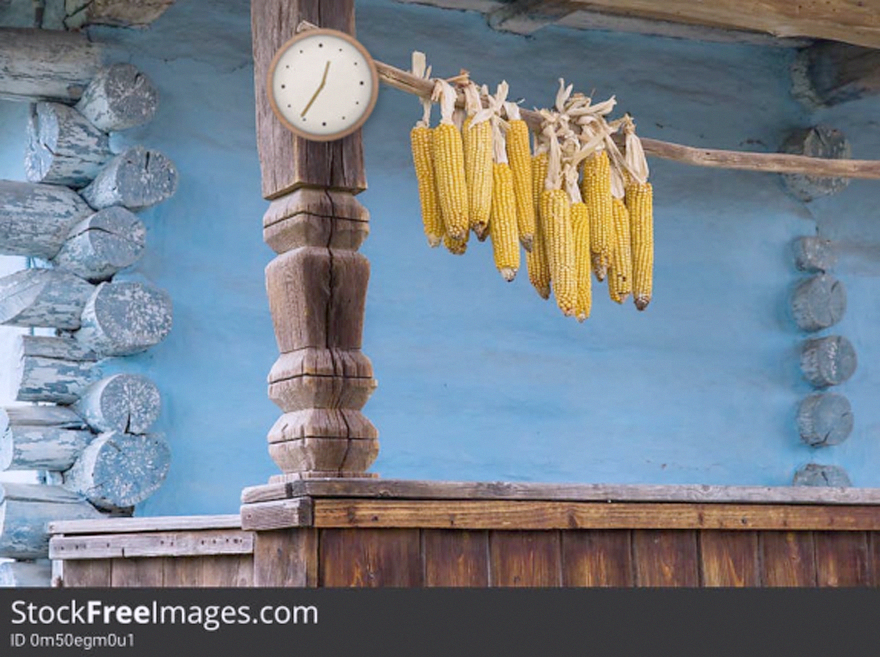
12:36
